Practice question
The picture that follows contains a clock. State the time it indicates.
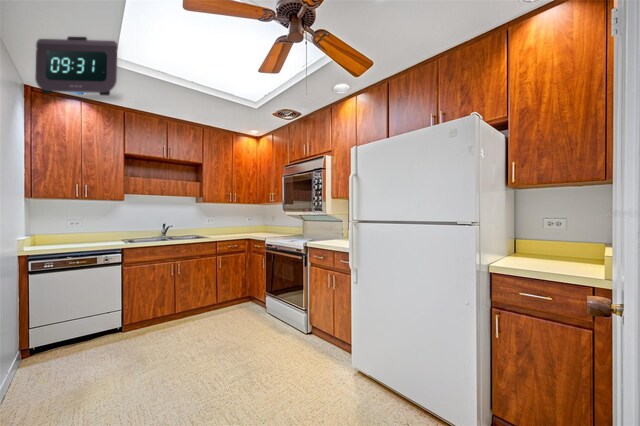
9:31
